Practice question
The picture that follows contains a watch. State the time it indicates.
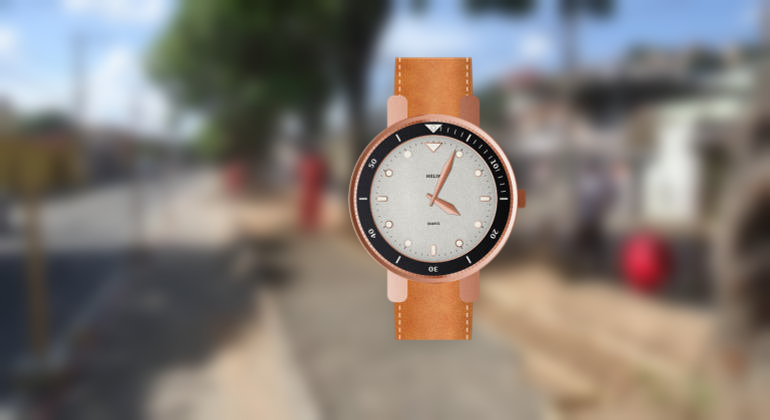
4:04
